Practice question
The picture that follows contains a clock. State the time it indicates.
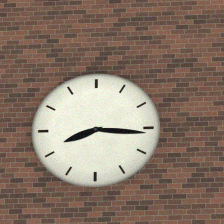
8:16
